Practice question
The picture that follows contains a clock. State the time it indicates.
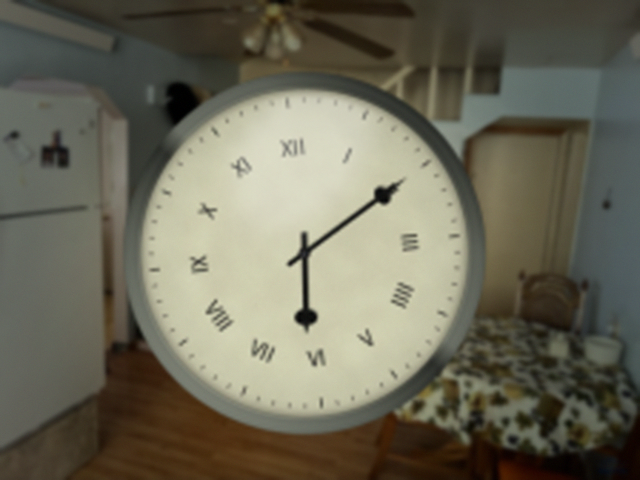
6:10
